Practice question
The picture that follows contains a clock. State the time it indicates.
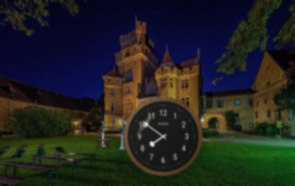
7:51
